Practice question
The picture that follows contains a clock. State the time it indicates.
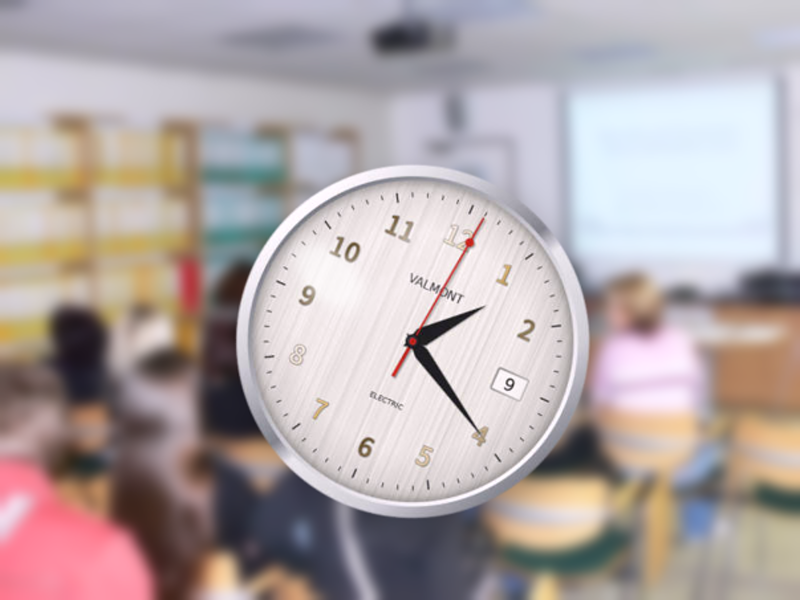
1:20:01
